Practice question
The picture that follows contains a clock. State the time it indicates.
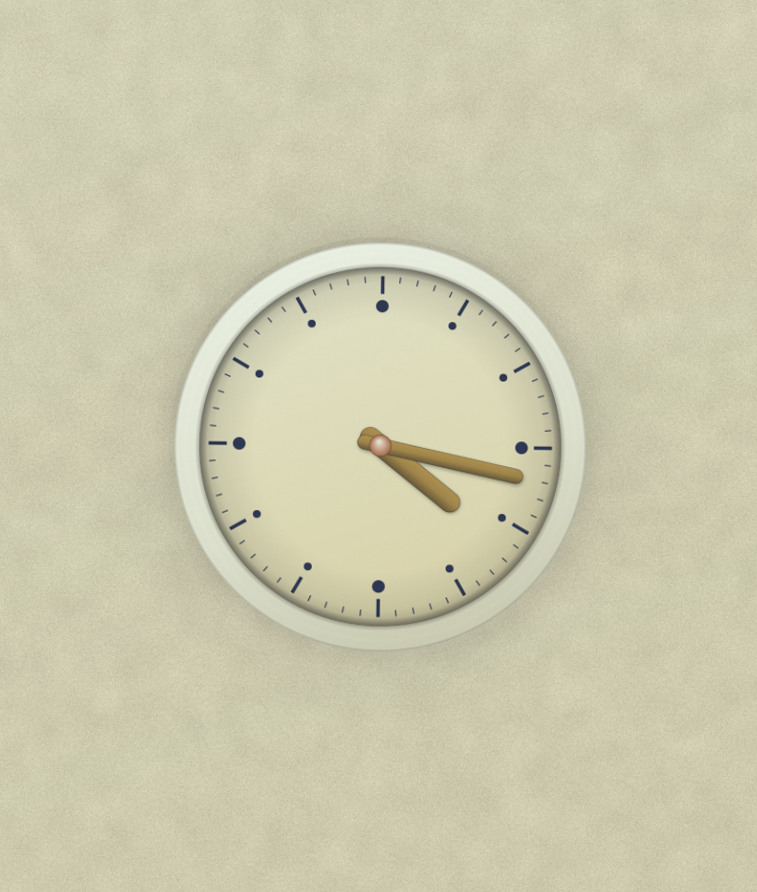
4:17
